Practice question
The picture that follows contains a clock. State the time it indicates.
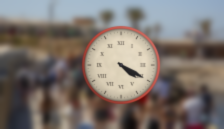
4:20
